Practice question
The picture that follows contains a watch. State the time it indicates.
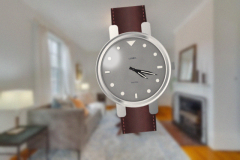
4:18
